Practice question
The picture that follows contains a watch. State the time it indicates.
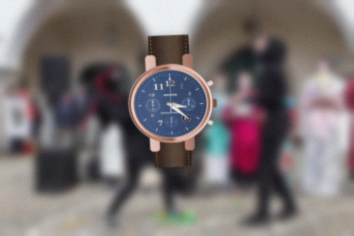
3:22
